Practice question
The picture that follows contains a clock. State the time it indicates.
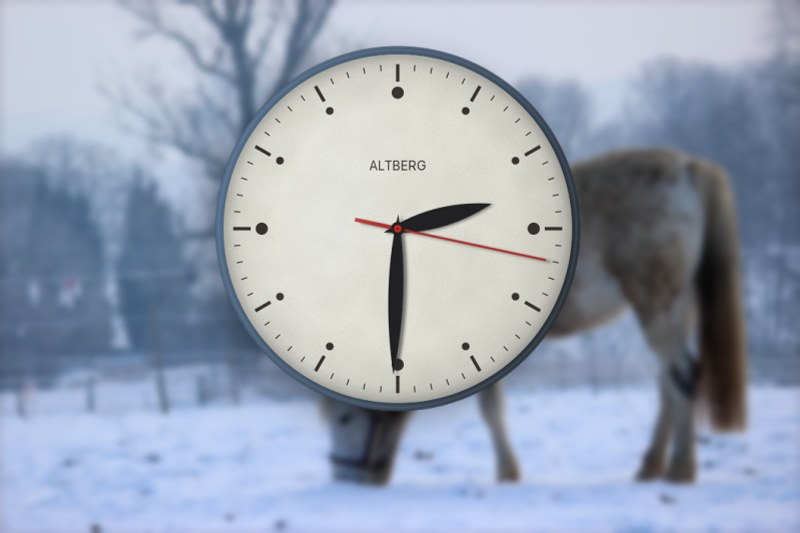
2:30:17
